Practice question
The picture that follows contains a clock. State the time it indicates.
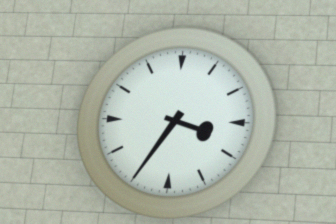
3:35
